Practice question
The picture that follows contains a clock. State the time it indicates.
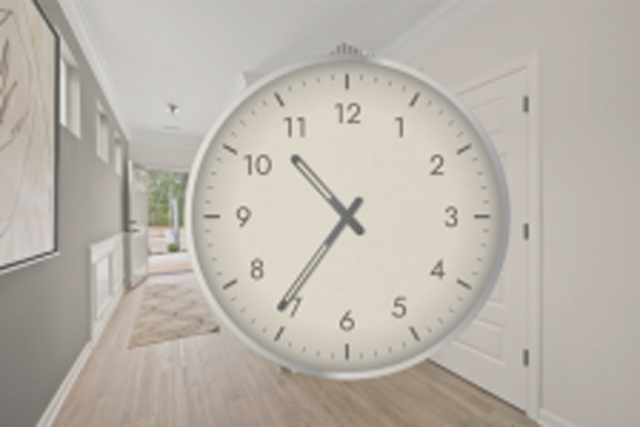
10:36
